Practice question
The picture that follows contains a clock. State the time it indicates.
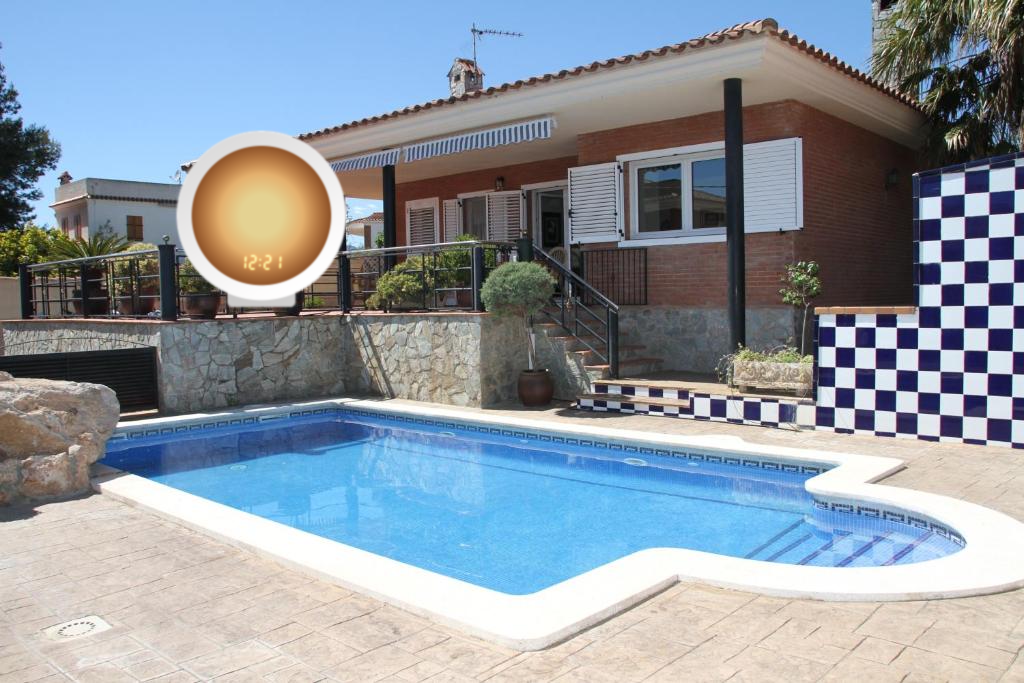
12:21
